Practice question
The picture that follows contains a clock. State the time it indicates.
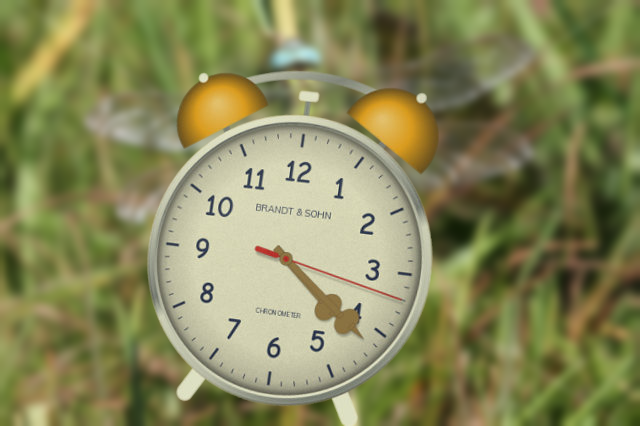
4:21:17
